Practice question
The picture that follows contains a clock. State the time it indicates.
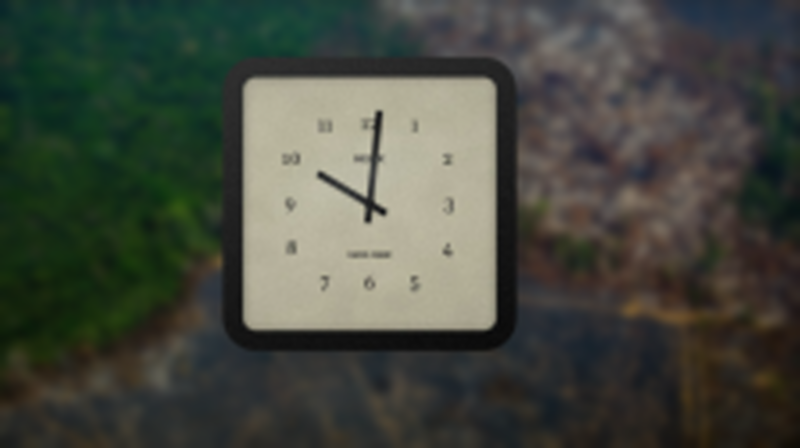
10:01
